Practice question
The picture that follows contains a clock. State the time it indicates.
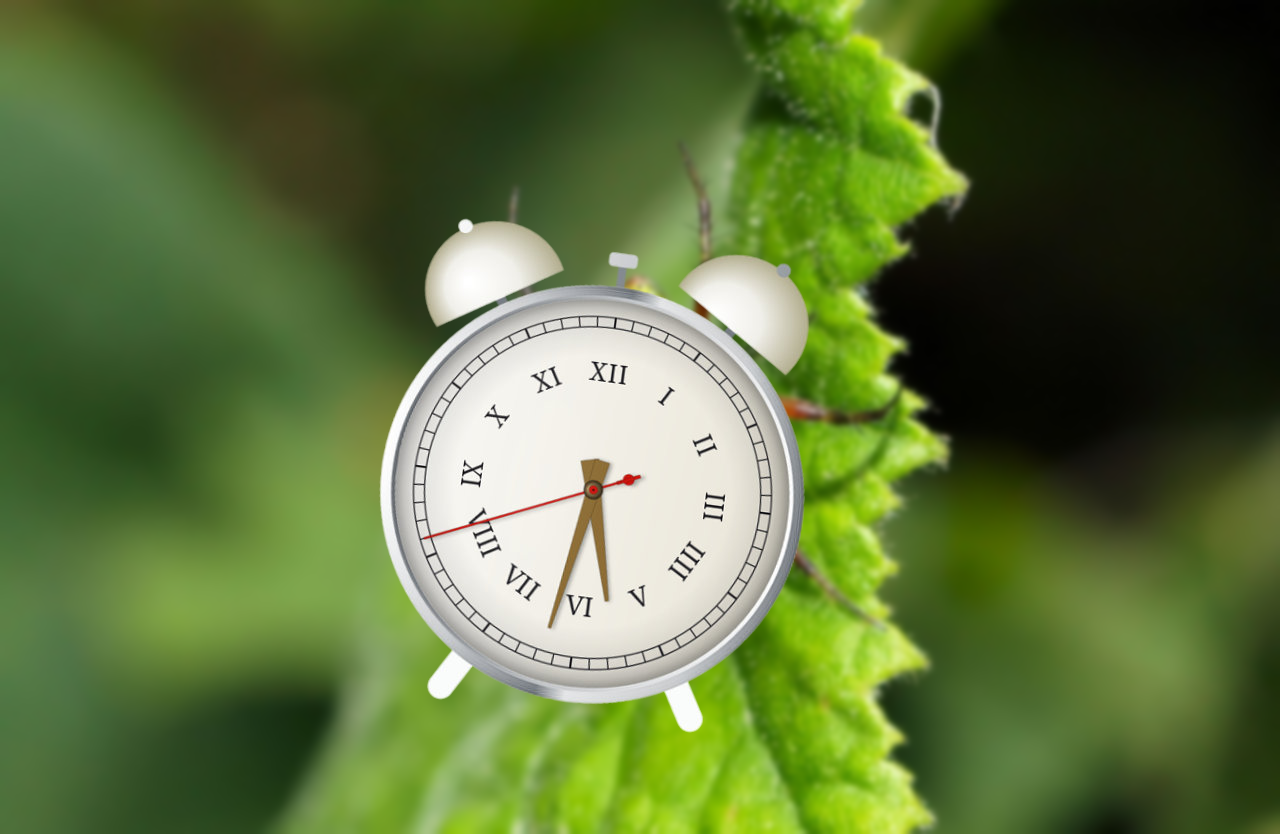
5:31:41
